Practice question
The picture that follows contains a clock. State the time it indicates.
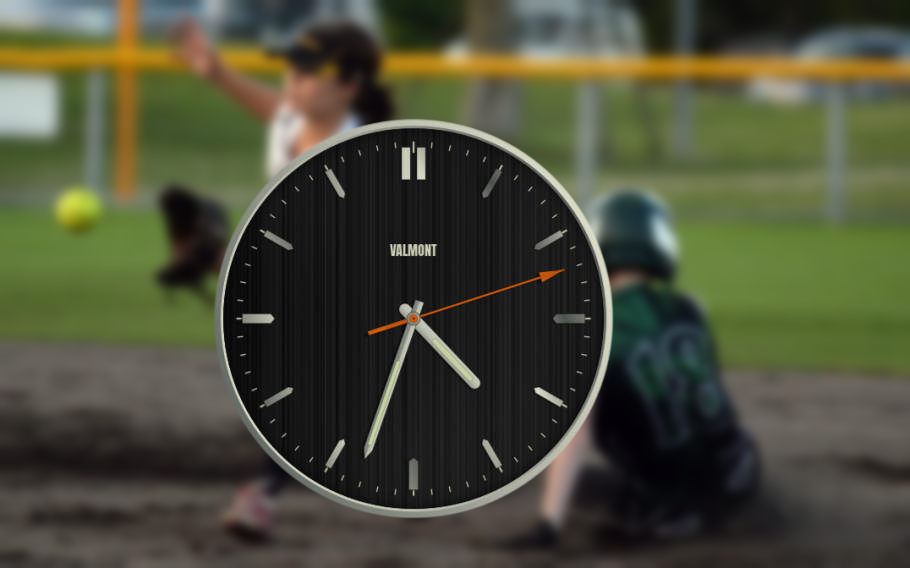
4:33:12
